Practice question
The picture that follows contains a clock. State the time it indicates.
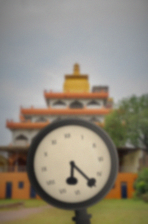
6:24
